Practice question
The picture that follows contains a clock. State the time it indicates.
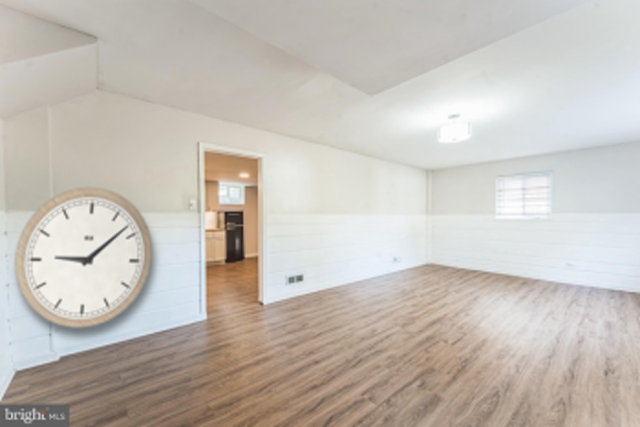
9:08
